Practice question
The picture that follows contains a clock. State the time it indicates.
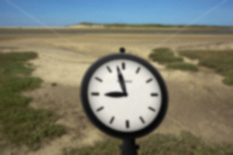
8:58
